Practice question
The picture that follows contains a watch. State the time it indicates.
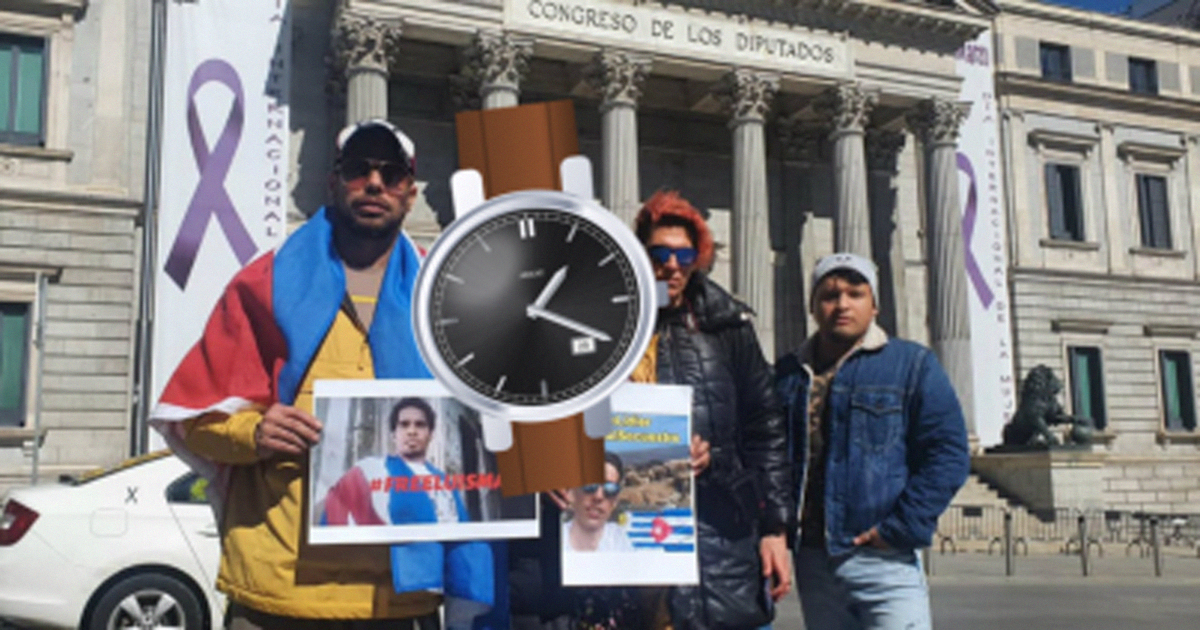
1:20
